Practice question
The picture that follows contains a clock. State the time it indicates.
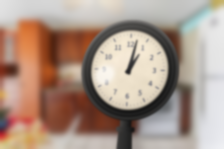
1:02
